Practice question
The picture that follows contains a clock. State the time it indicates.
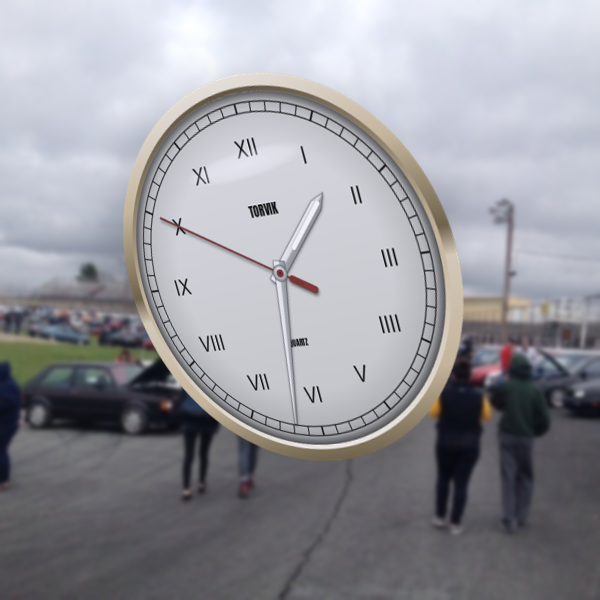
1:31:50
